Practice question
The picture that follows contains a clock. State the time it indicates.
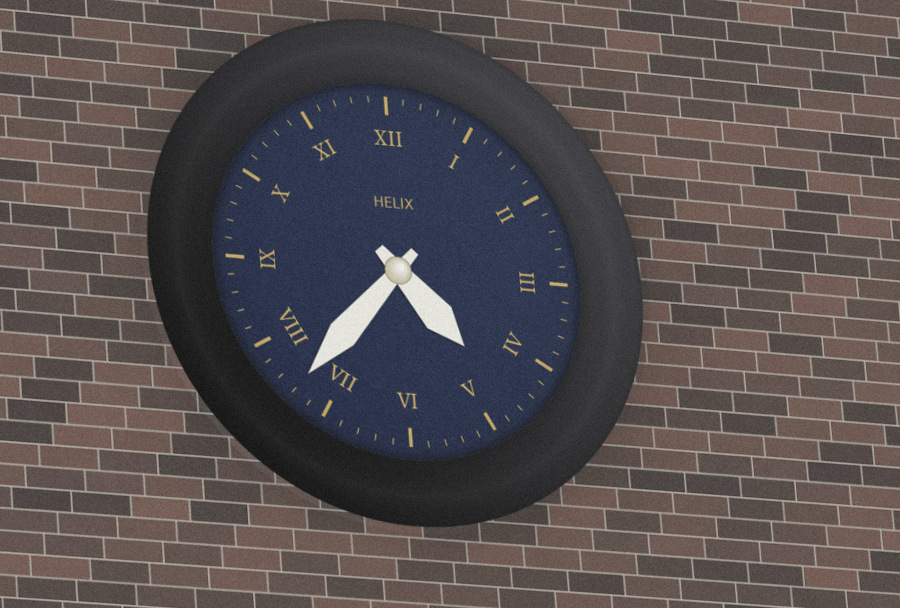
4:37
